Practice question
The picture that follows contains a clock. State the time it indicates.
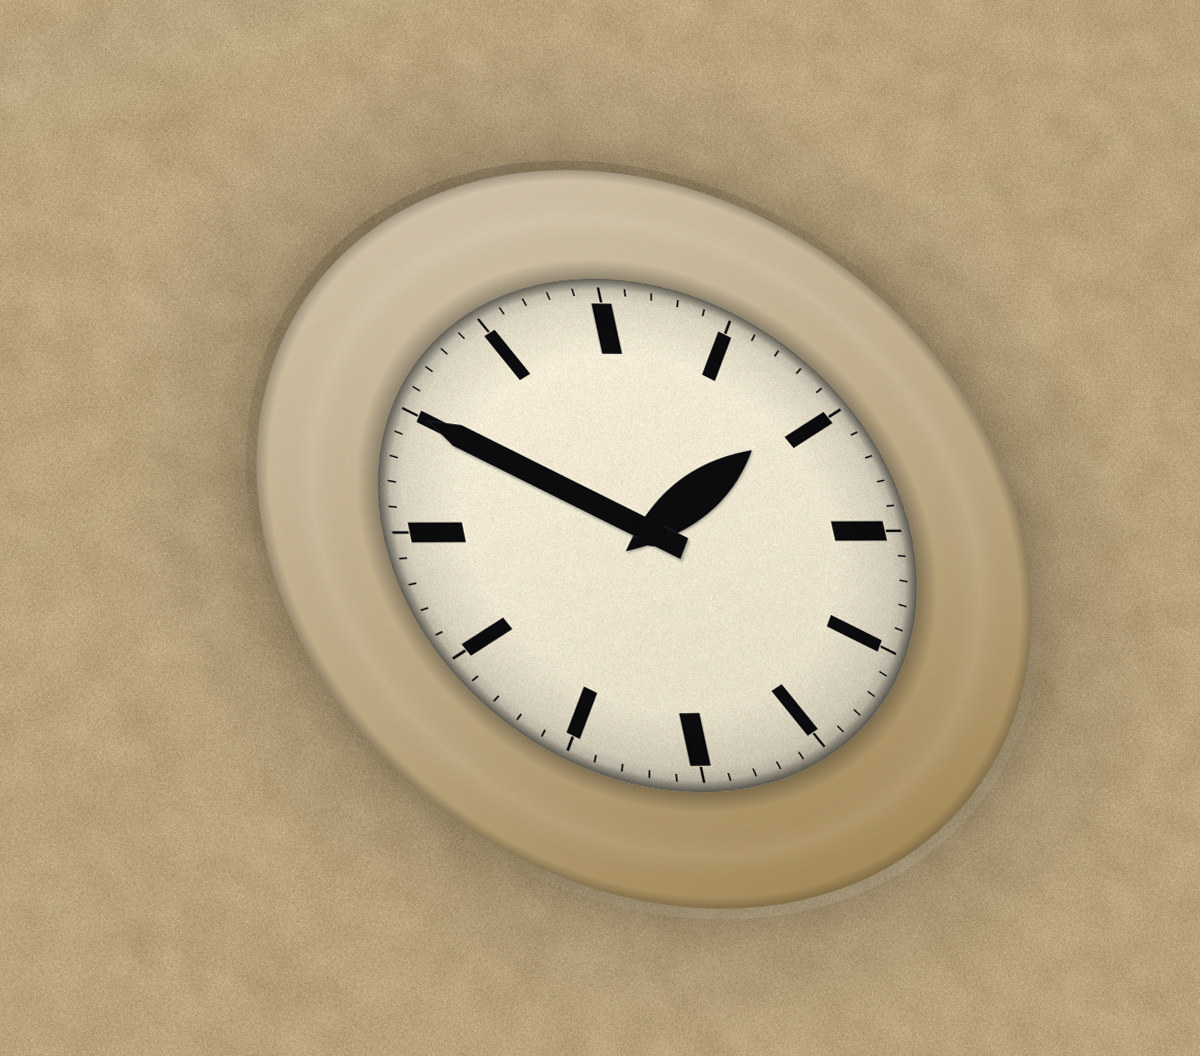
1:50
